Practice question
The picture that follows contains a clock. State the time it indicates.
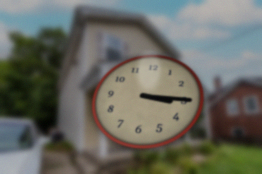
3:15
